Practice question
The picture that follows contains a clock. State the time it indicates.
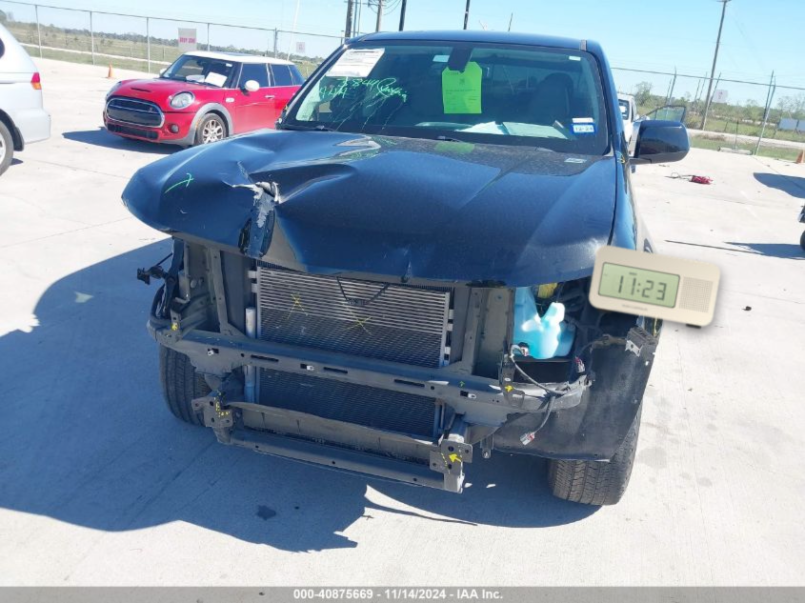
11:23
